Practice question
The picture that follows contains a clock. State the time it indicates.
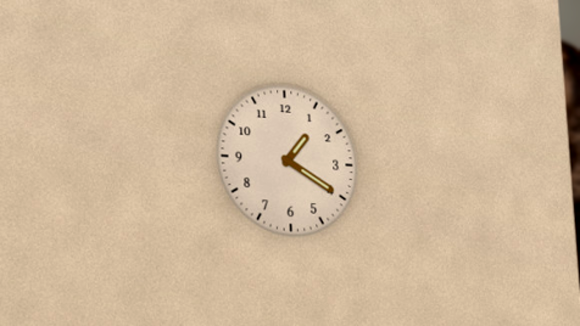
1:20
